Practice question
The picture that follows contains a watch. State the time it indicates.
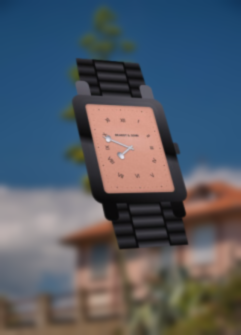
7:49
